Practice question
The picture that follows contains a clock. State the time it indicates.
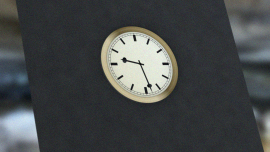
9:28
